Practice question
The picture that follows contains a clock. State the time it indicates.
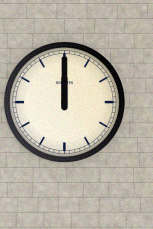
12:00
